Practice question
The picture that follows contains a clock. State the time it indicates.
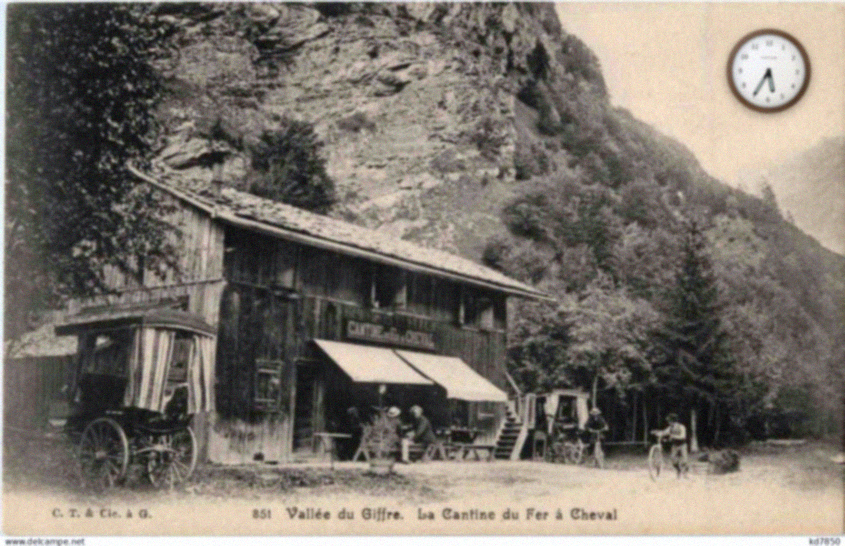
5:35
